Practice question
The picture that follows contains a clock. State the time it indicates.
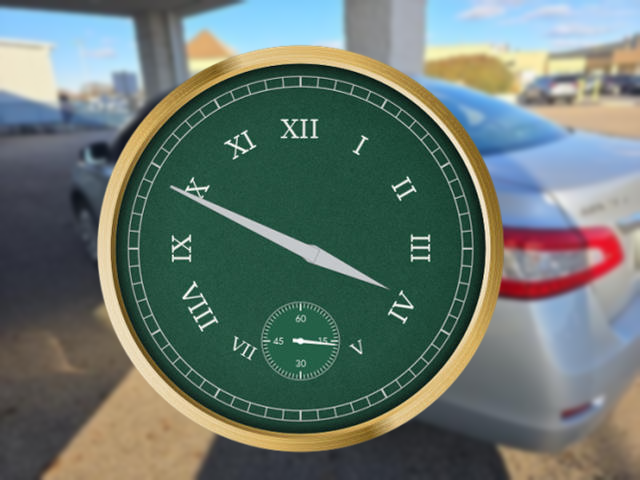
3:49:16
